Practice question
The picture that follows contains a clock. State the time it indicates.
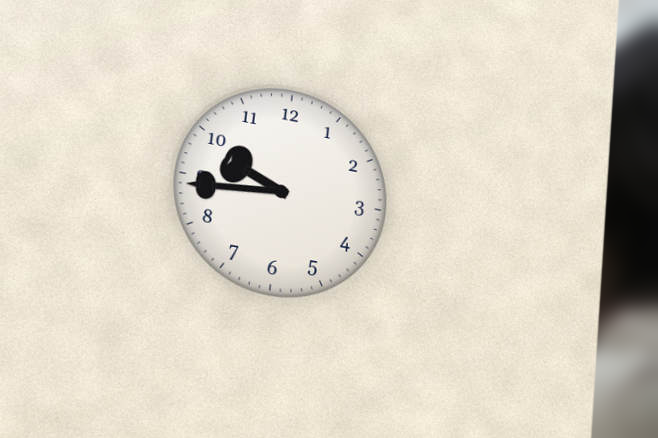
9:44
